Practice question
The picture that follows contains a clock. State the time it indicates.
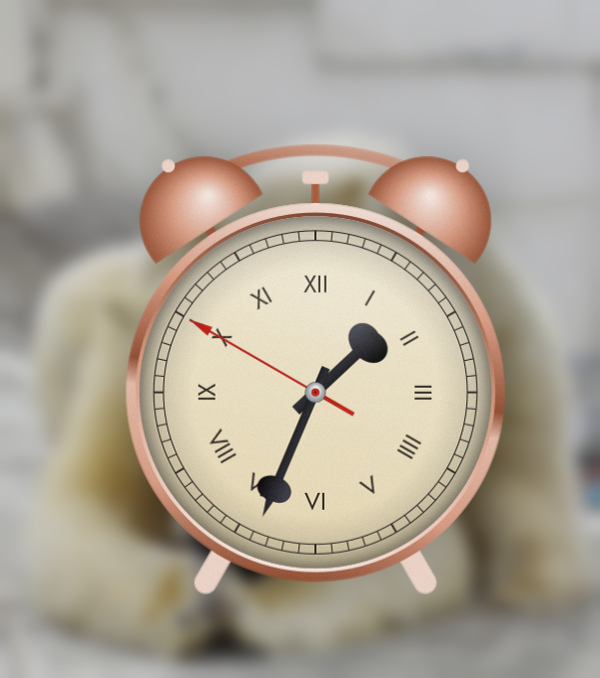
1:33:50
